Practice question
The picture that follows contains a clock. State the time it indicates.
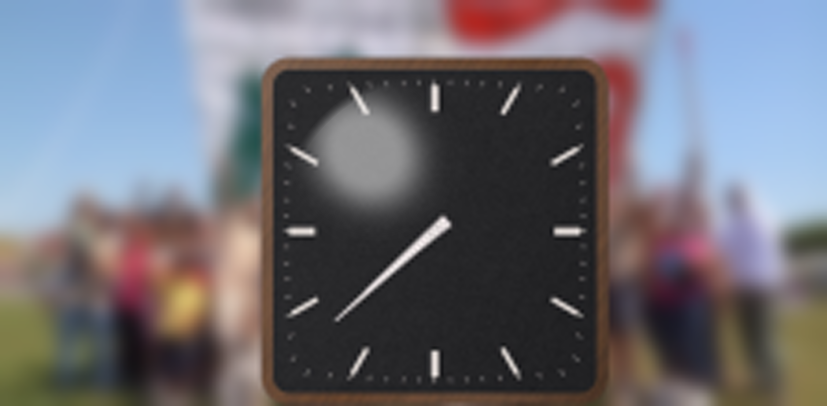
7:38
